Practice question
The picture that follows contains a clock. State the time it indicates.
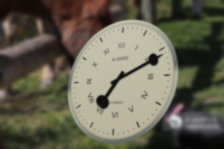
7:11
